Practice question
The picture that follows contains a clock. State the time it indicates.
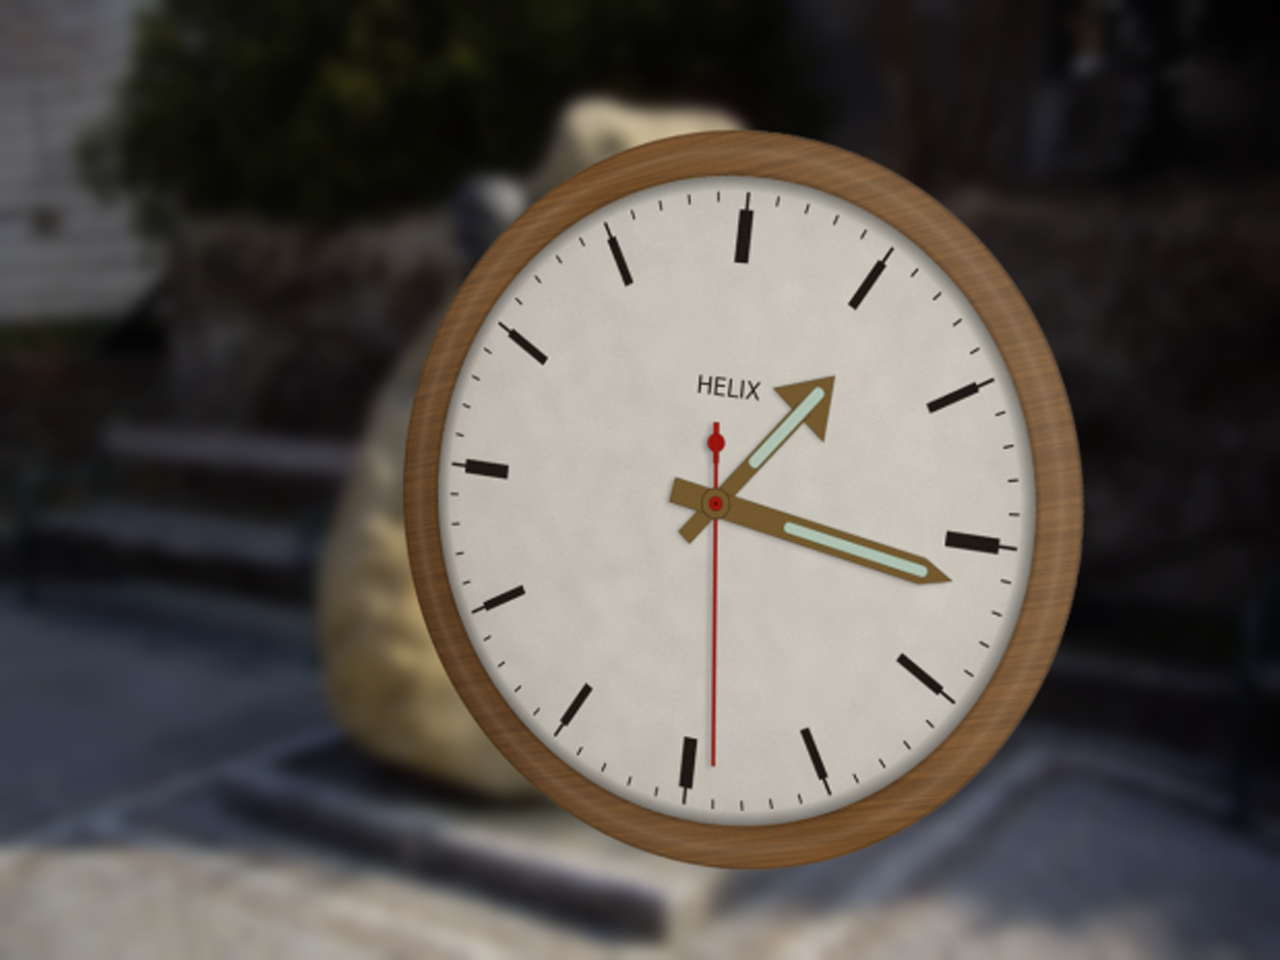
1:16:29
